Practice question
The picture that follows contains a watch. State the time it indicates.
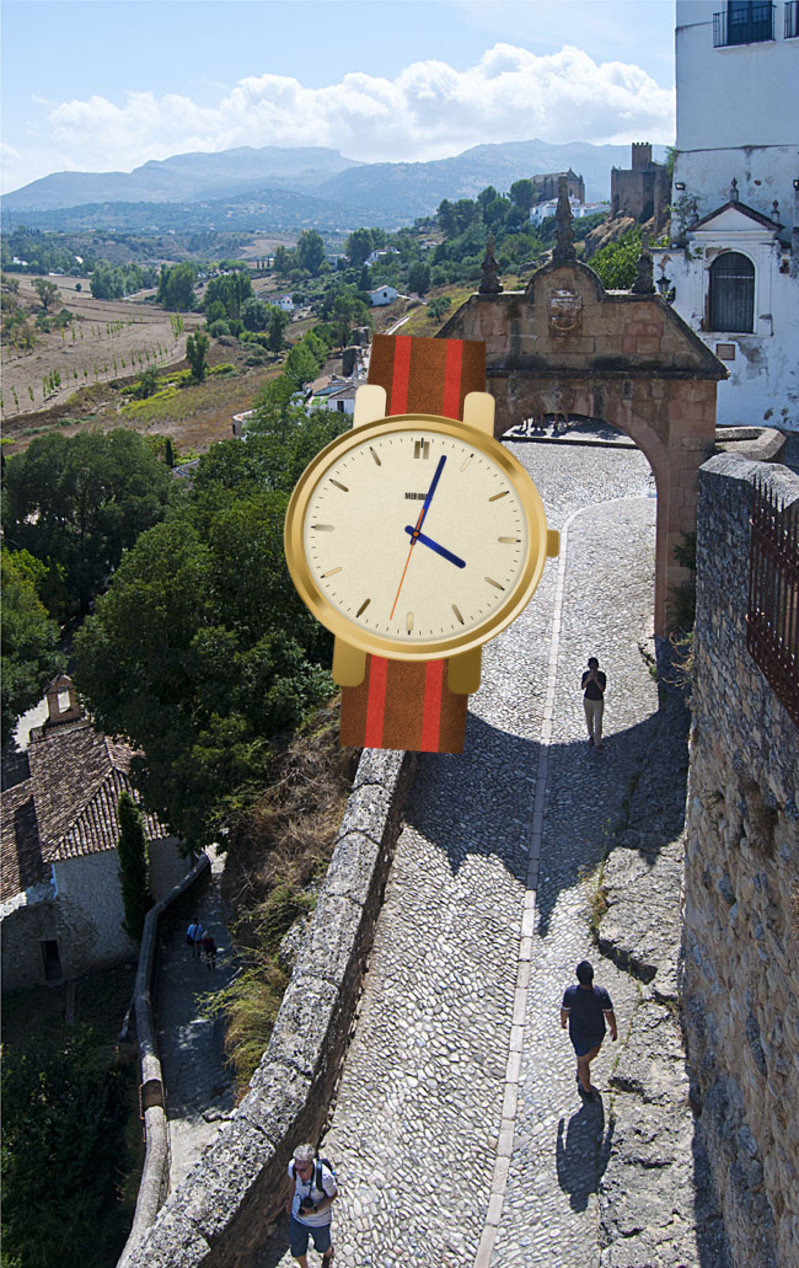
4:02:32
